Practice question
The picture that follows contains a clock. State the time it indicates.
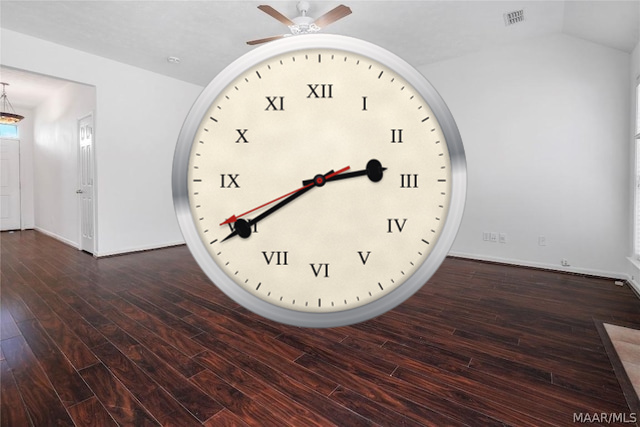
2:39:41
